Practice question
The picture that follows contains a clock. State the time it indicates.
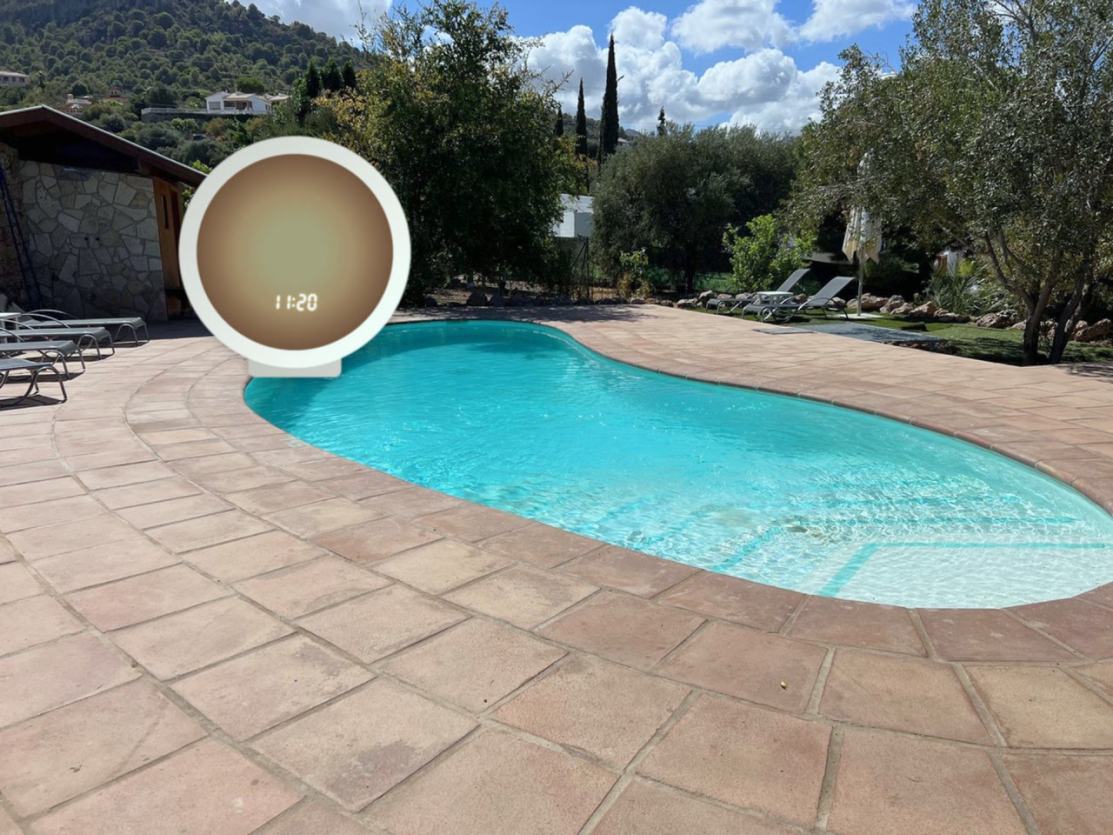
11:20
